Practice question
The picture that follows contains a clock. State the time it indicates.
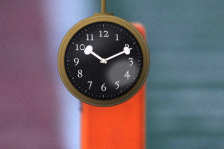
10:11
